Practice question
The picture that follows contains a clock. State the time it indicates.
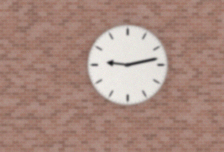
9:13
